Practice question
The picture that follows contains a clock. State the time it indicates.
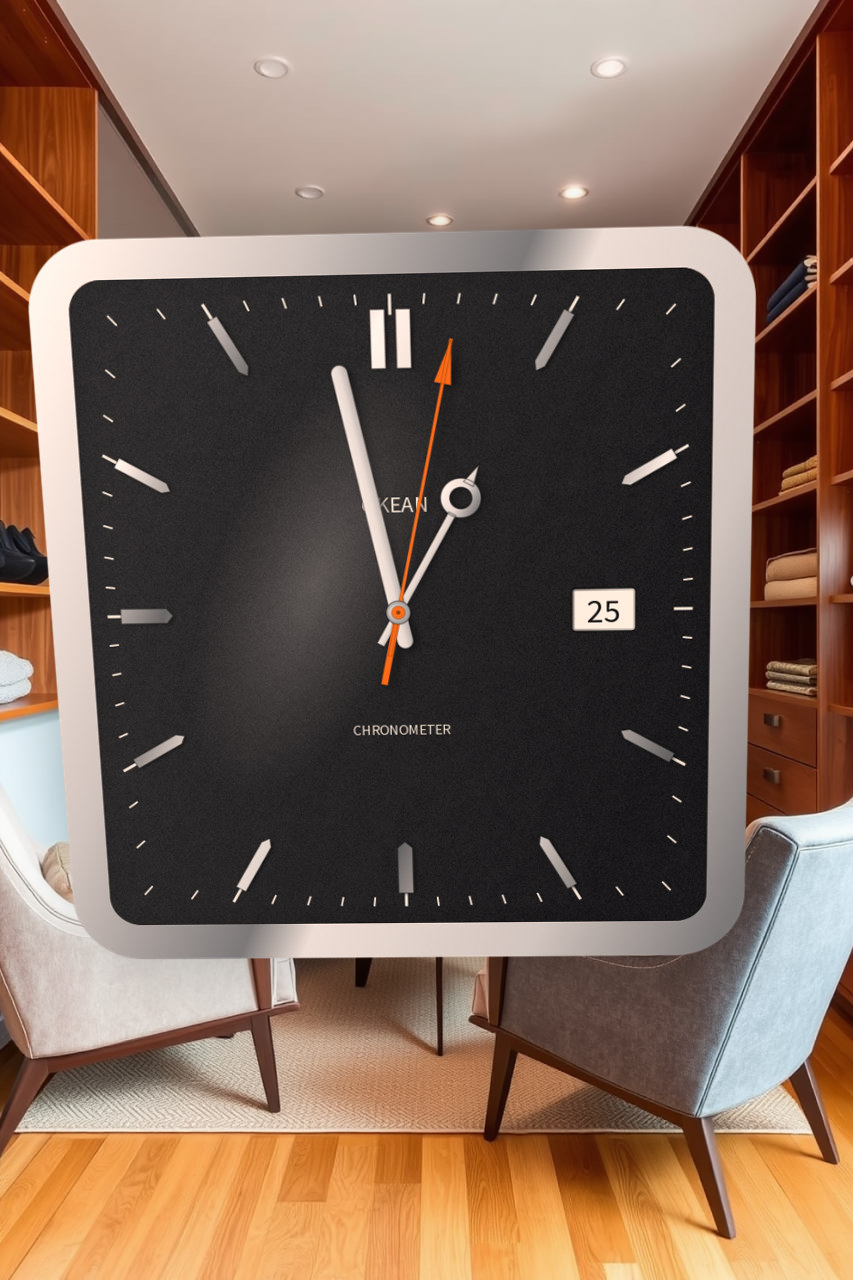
12:58:02
